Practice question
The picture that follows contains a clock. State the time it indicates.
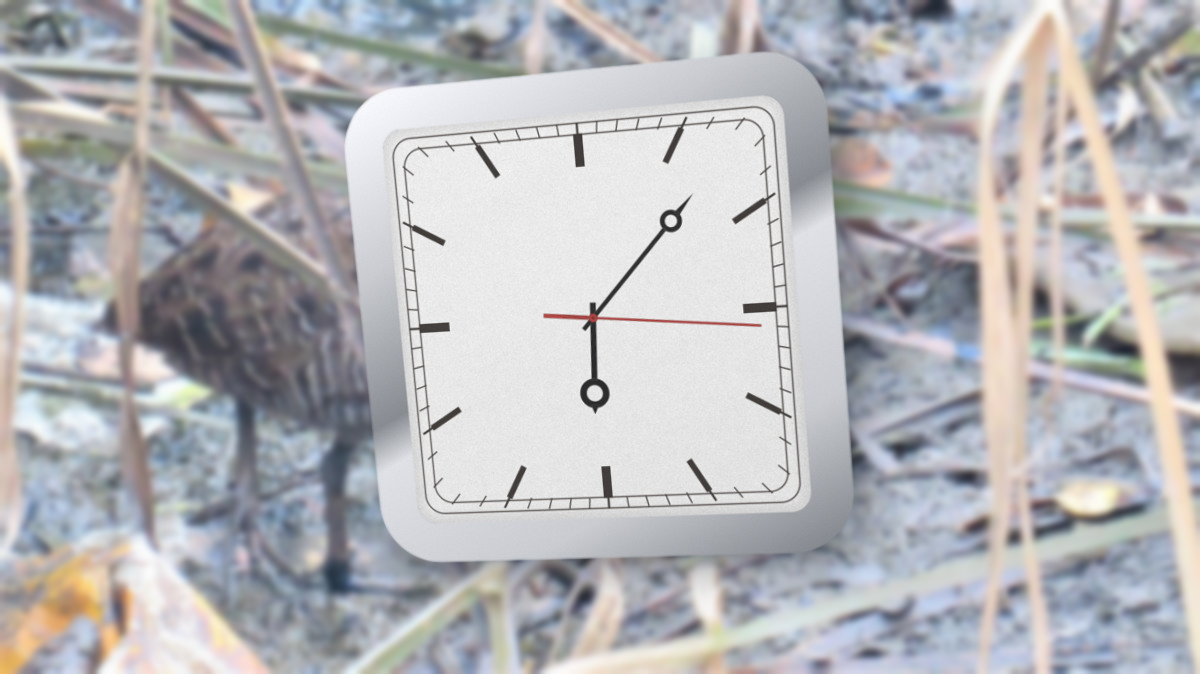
6:07:16
